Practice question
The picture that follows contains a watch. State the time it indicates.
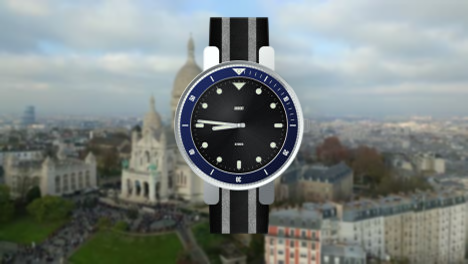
8:46
